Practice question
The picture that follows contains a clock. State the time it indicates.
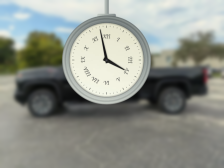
3:58
